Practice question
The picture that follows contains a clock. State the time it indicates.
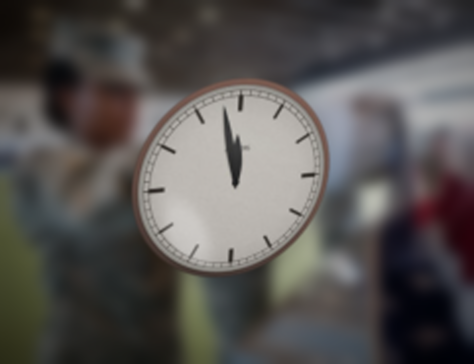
11:58
